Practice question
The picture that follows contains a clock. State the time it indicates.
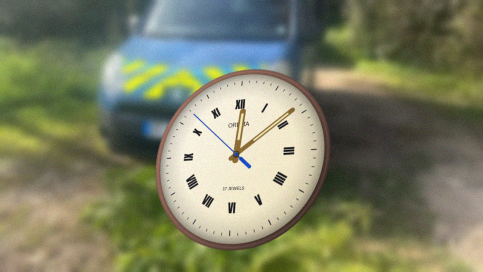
12:08:52
